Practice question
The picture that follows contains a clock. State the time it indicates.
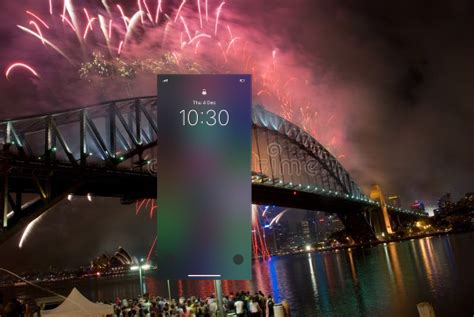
10:30
